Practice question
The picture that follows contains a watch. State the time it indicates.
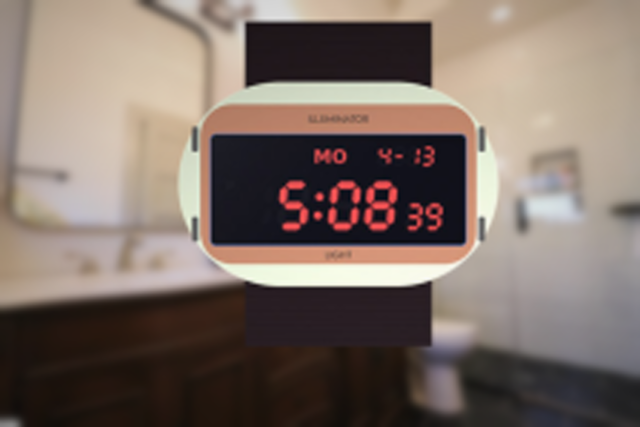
5:08:39
